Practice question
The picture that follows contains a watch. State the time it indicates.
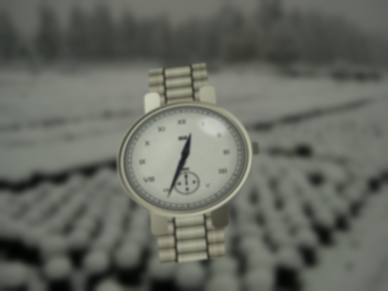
12:34
